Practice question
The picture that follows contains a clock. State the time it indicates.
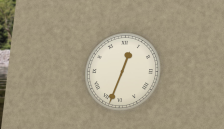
12:33
